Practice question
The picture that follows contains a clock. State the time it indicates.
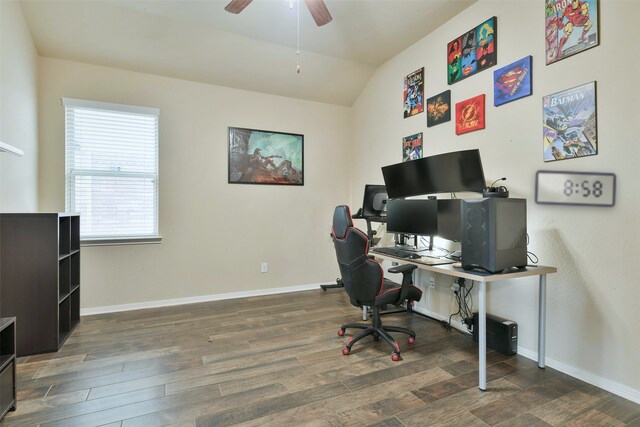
8:58
